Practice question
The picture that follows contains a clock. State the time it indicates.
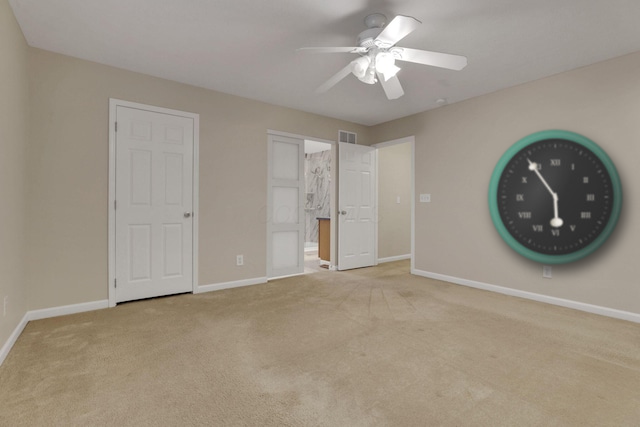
5:54
